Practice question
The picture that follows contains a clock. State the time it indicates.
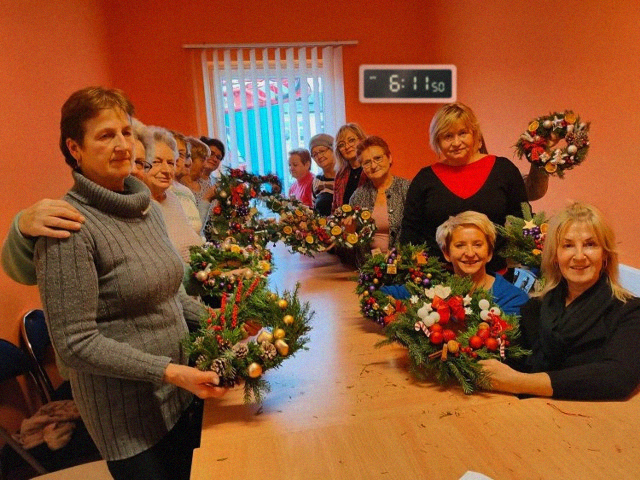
6:11
